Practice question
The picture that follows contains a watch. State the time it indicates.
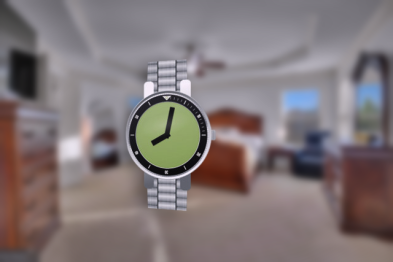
8:02
